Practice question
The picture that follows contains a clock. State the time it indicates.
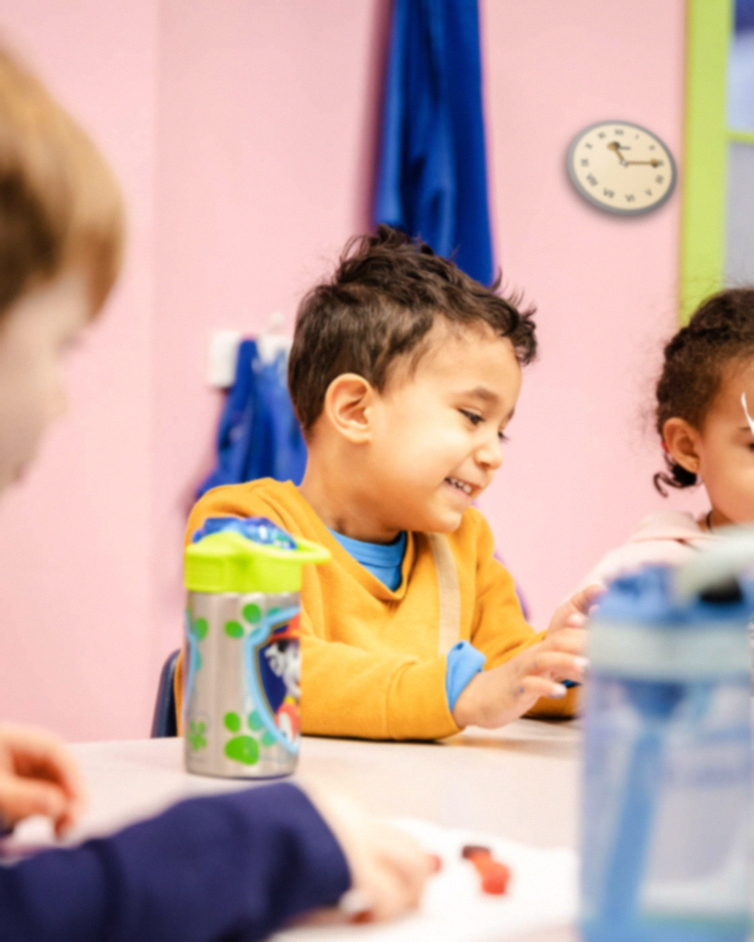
11:15
